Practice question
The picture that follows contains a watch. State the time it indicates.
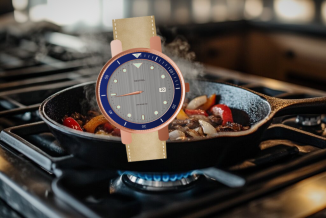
8:44
